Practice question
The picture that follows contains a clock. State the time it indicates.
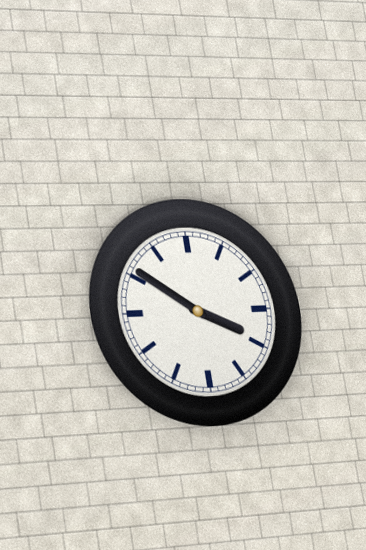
3:51
